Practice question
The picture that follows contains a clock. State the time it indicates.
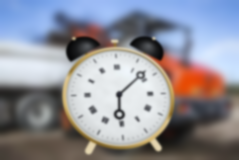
6:08
